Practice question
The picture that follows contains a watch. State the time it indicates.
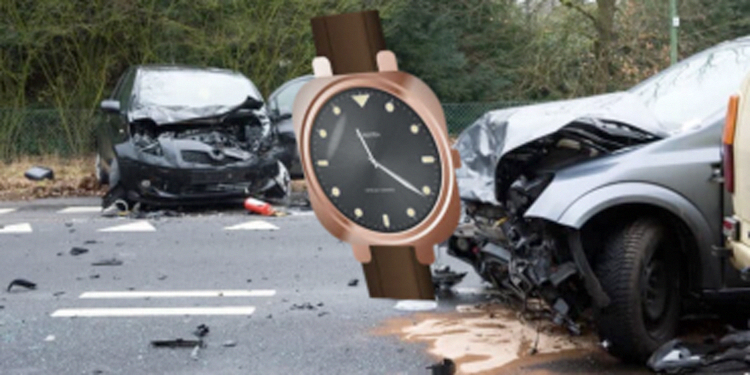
11:21
